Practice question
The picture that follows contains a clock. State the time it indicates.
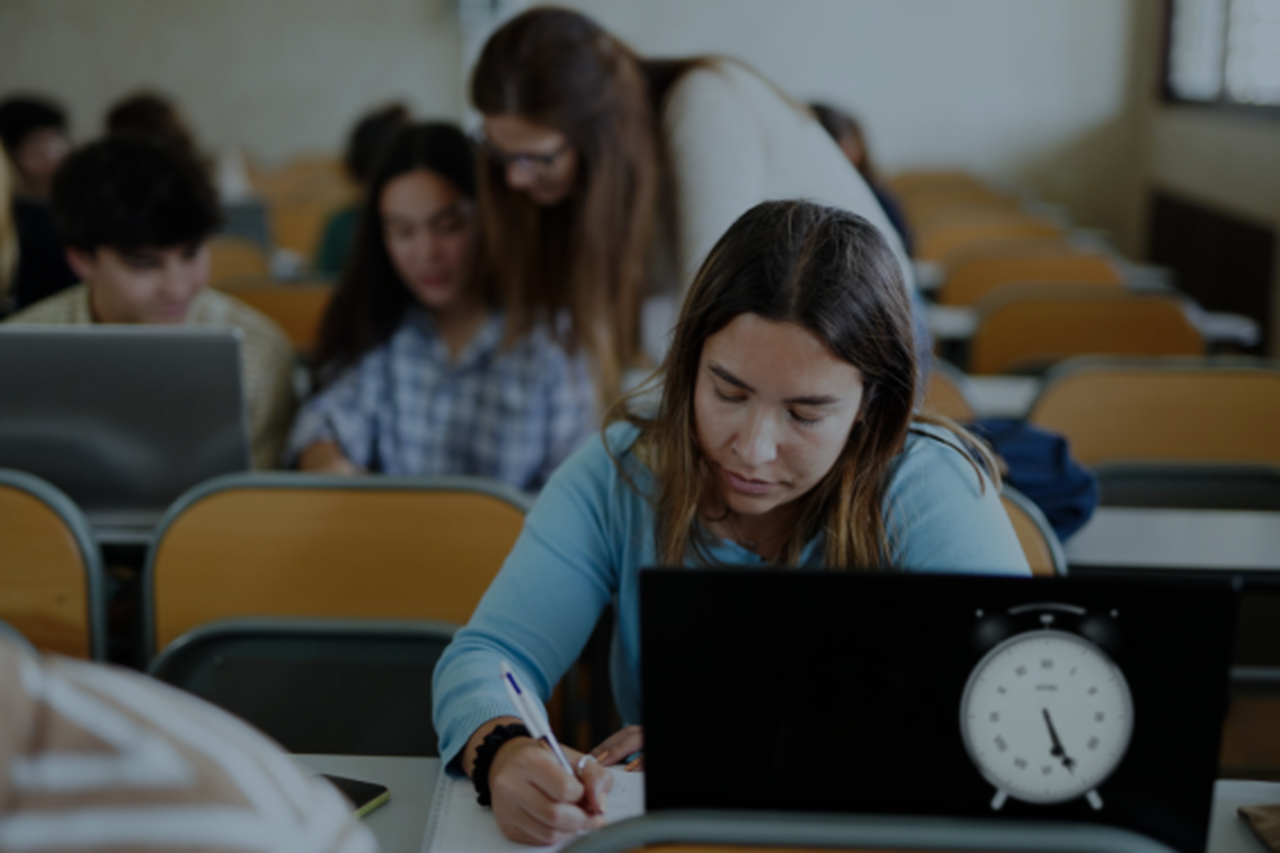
5:26
